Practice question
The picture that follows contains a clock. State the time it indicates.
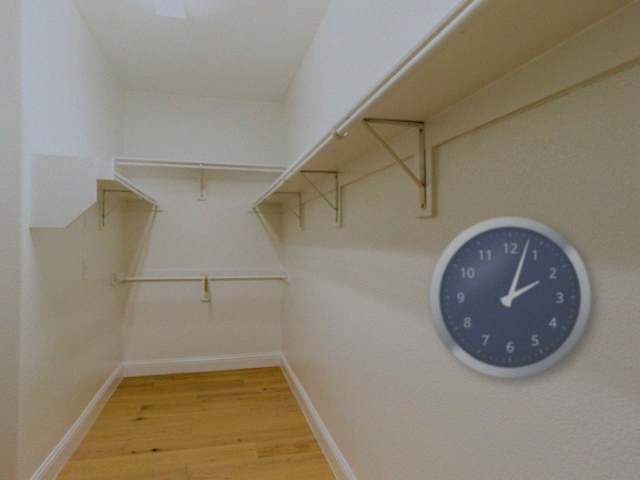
2:03
